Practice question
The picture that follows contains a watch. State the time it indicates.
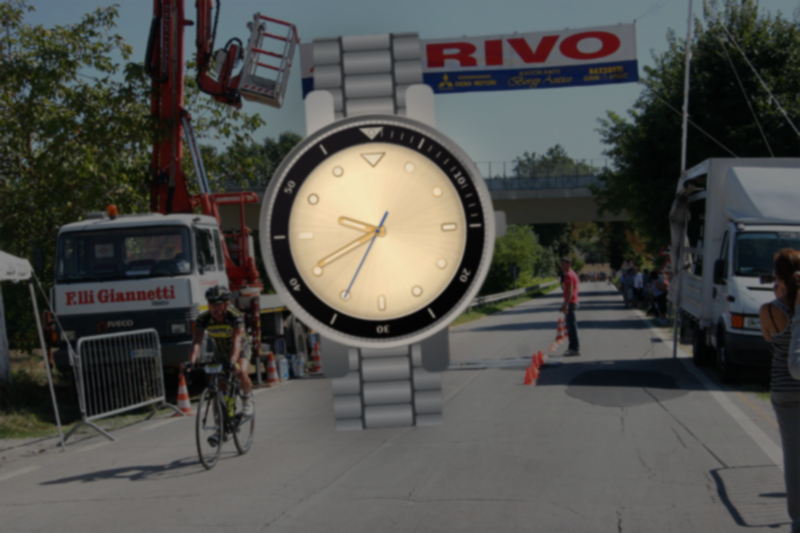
9:40:35
